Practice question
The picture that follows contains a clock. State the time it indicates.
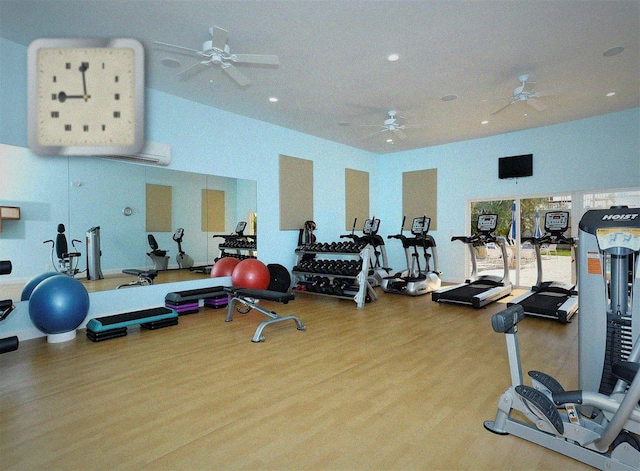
8:59
